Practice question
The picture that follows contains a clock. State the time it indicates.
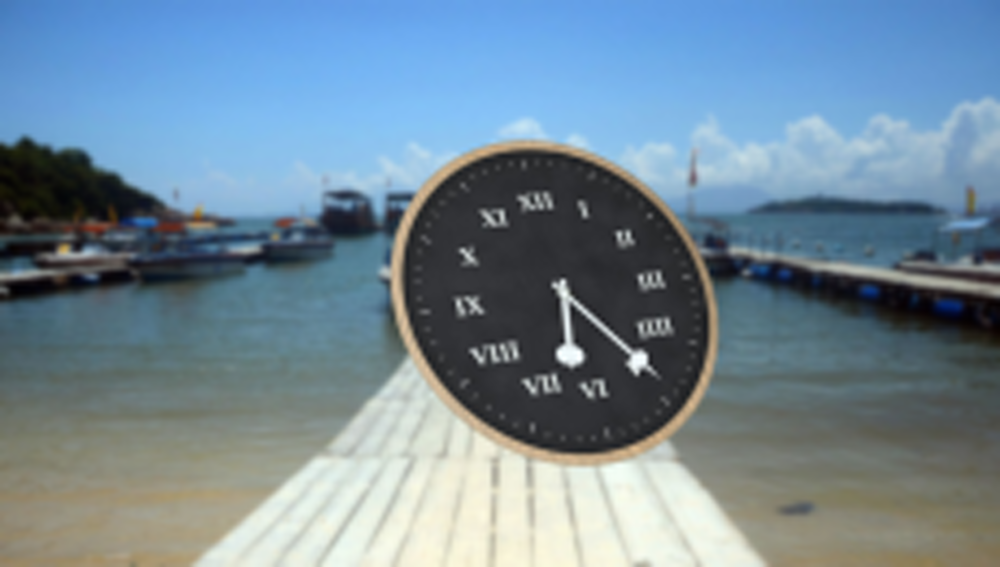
6:24
